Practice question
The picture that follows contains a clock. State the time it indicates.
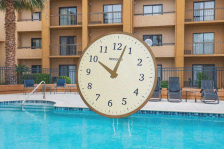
10:03
